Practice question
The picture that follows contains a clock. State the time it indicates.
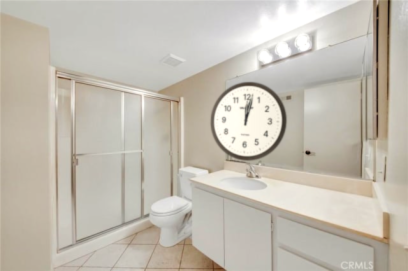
12:02
